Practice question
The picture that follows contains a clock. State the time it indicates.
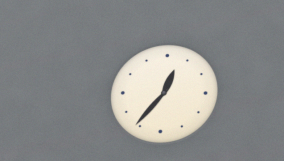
12:36
